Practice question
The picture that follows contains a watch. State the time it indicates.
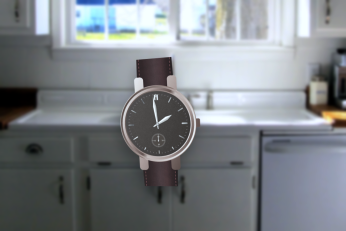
1:59
